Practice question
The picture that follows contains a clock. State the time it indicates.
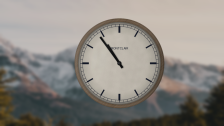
10:54
